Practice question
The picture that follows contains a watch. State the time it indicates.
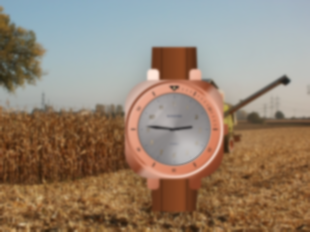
2:46
